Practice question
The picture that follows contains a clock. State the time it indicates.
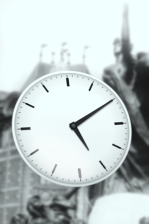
5:10
